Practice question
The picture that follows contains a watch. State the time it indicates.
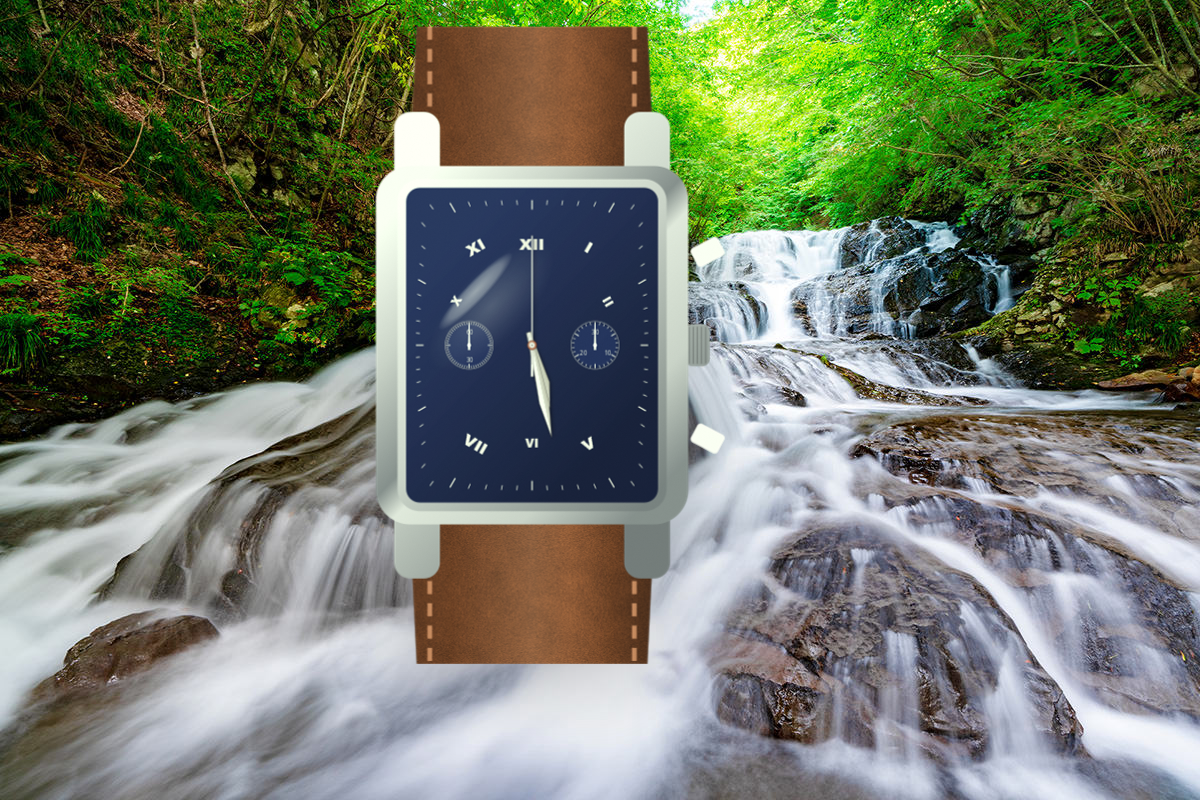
5:28
